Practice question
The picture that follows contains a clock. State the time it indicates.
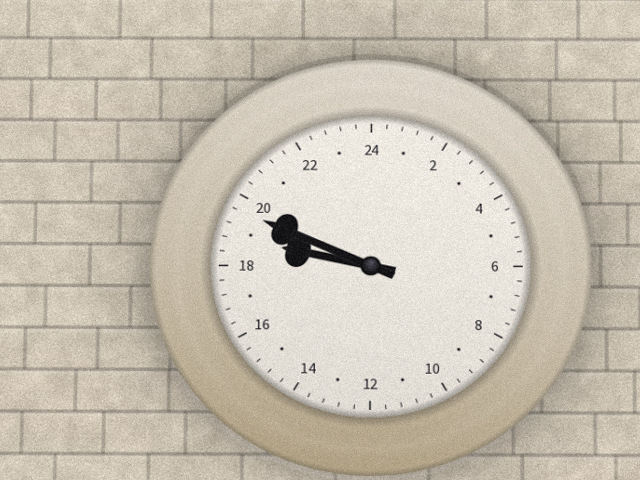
18:49
